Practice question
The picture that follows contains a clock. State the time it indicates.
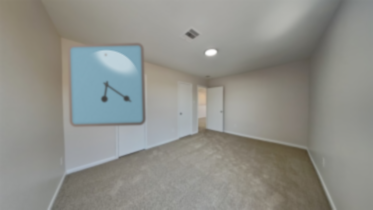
6:21
